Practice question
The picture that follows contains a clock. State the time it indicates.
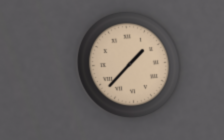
1:38
